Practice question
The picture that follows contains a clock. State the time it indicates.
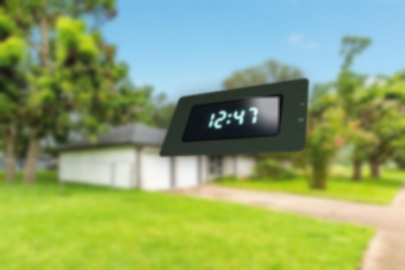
12:47
